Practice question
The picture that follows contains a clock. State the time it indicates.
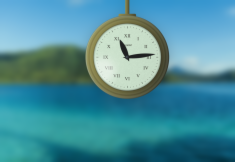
11:14
